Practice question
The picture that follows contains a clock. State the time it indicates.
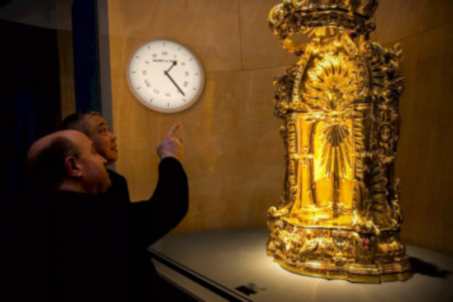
1:24
